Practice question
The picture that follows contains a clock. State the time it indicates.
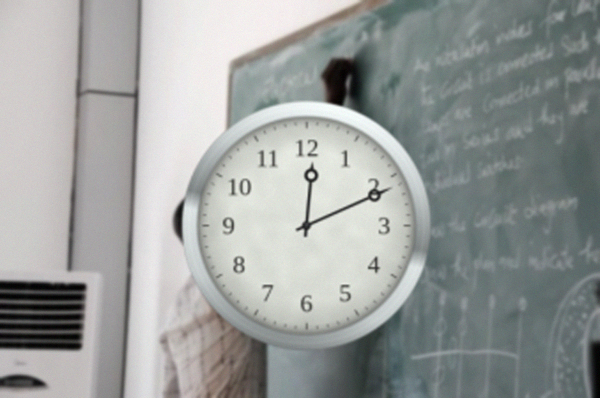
12:11
